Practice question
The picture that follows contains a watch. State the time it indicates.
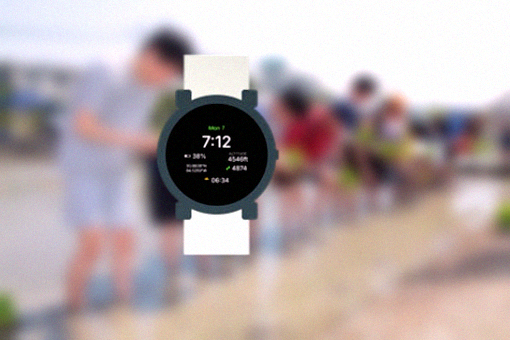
7:12
